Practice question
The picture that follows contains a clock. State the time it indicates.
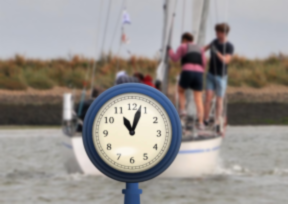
11:03
